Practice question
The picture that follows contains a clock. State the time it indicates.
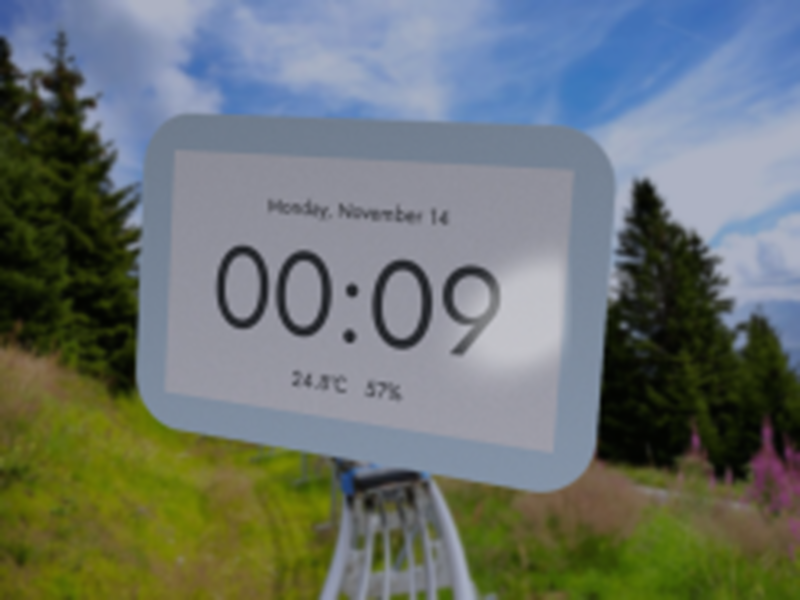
0:09
